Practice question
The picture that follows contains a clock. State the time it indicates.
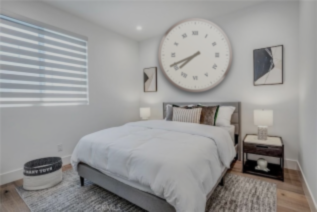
7:41
